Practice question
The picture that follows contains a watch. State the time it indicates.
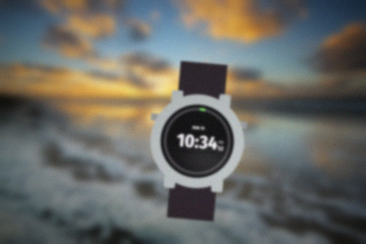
10:34
